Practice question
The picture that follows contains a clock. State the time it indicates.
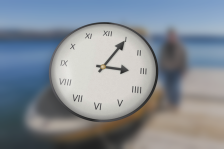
3:05
